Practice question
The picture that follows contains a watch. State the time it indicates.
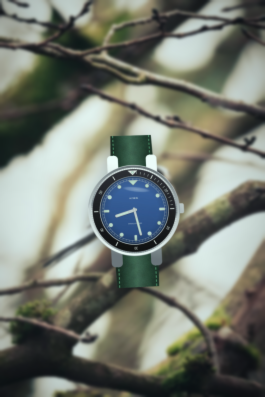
8:28
